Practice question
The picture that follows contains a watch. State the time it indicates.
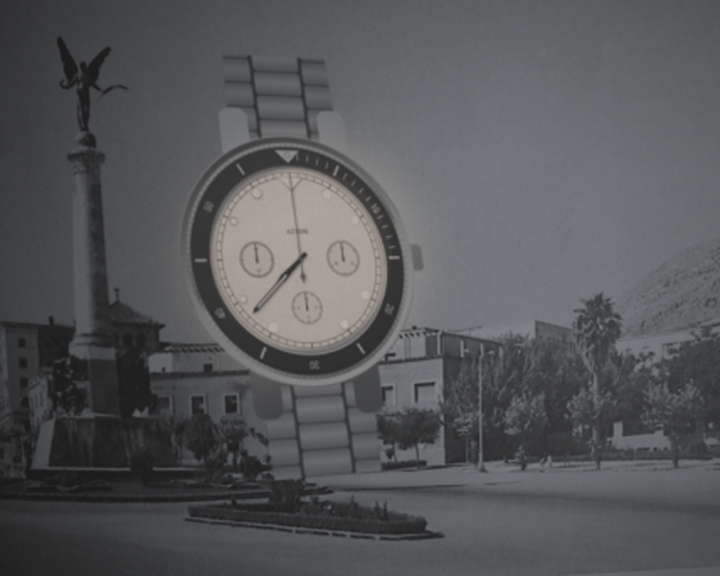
7:38
